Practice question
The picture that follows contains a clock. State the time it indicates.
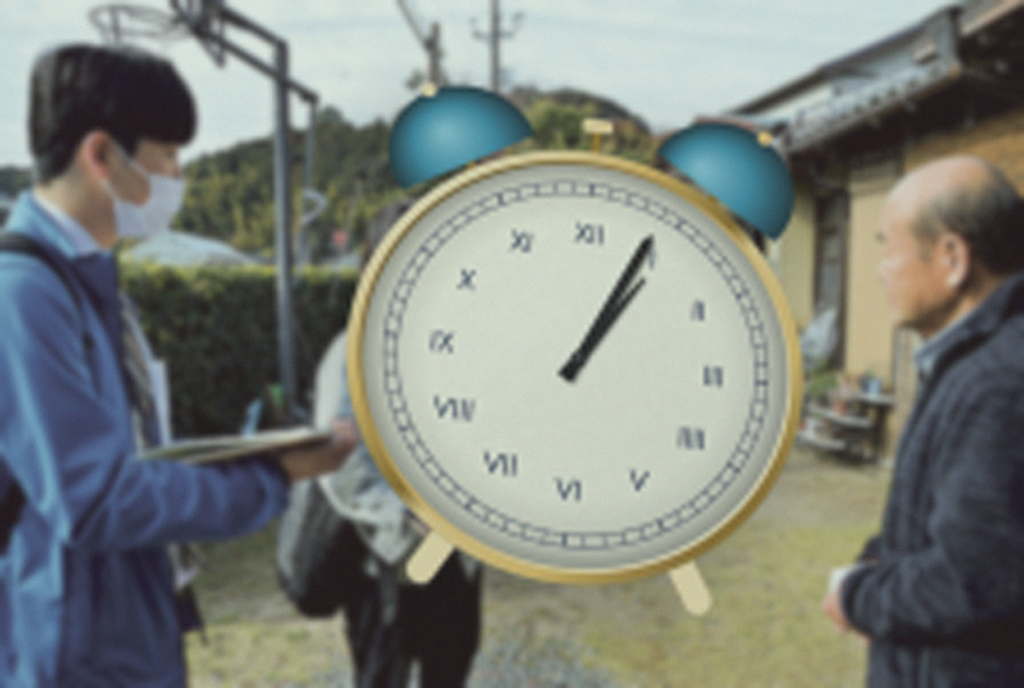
1:04
